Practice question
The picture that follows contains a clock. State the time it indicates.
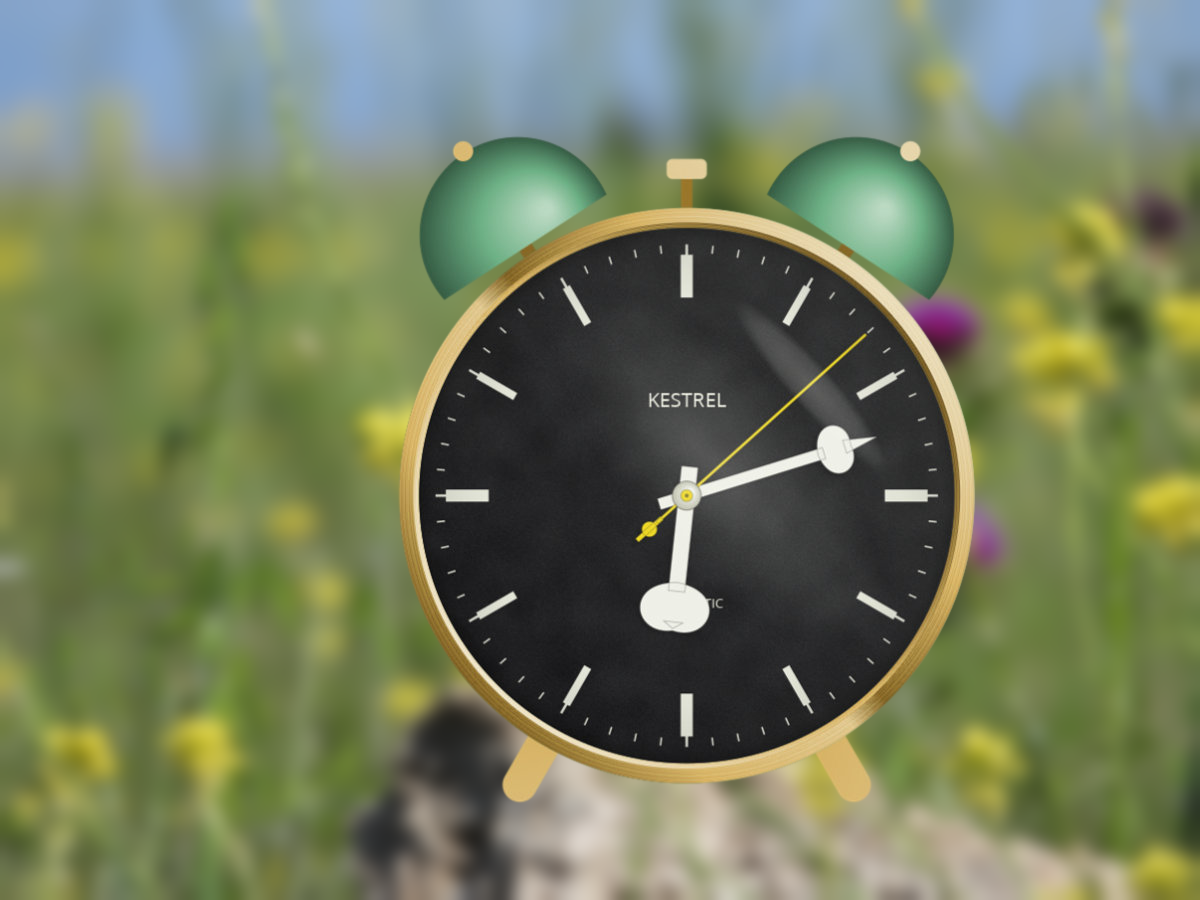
6:12:08
